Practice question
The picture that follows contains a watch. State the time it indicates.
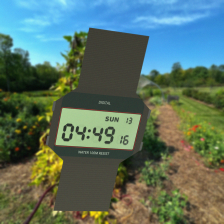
4:49:16
